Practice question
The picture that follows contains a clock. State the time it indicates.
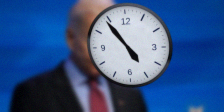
4:54
